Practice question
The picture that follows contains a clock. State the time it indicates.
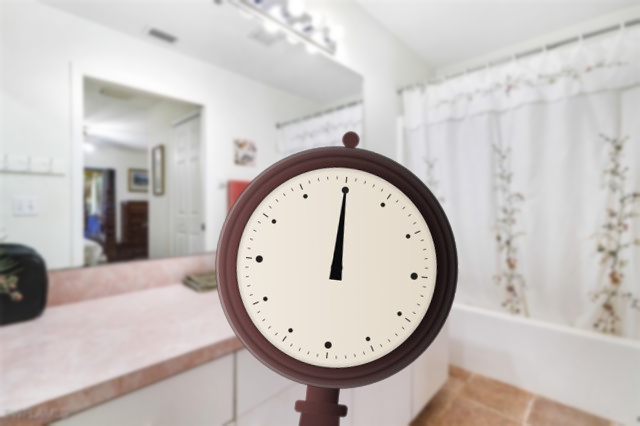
12:00
